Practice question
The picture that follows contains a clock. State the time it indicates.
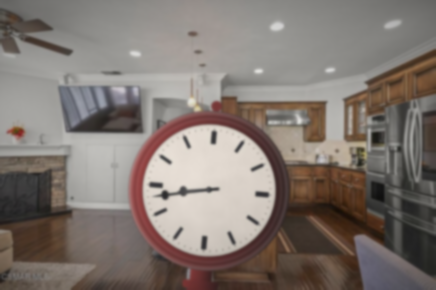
8:43
